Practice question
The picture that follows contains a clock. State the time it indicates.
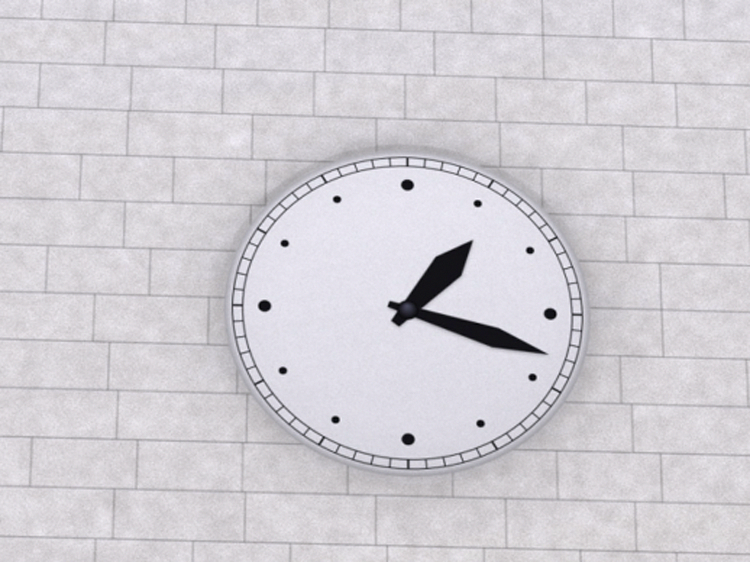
1:18
